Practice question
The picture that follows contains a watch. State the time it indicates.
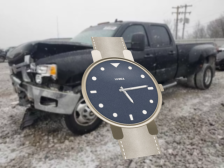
5:14
